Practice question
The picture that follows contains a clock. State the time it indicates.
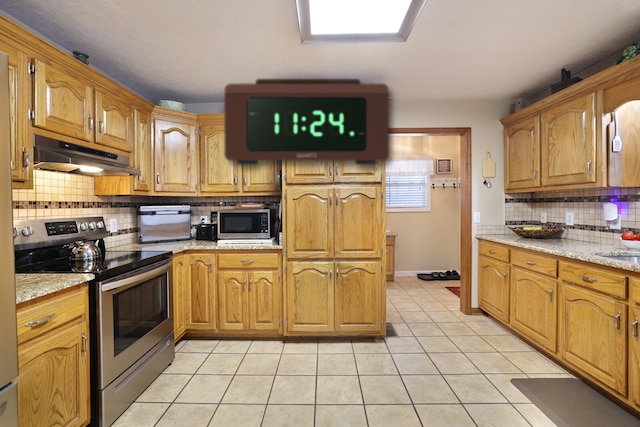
11:24
